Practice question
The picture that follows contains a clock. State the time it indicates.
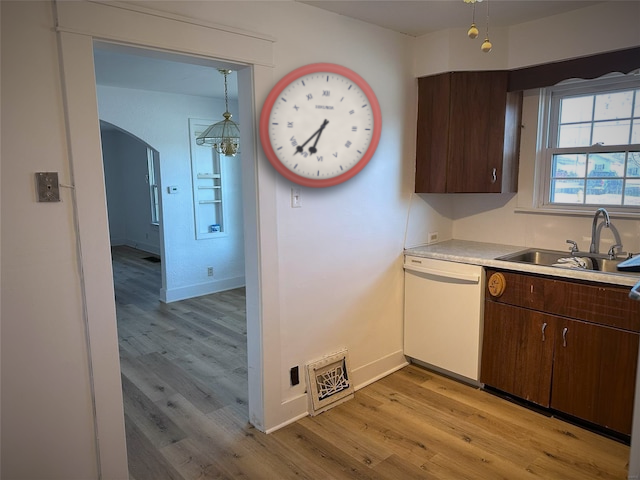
6:37
